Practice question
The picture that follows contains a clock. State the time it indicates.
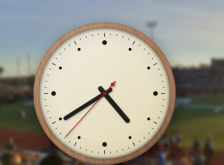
4:39:37
